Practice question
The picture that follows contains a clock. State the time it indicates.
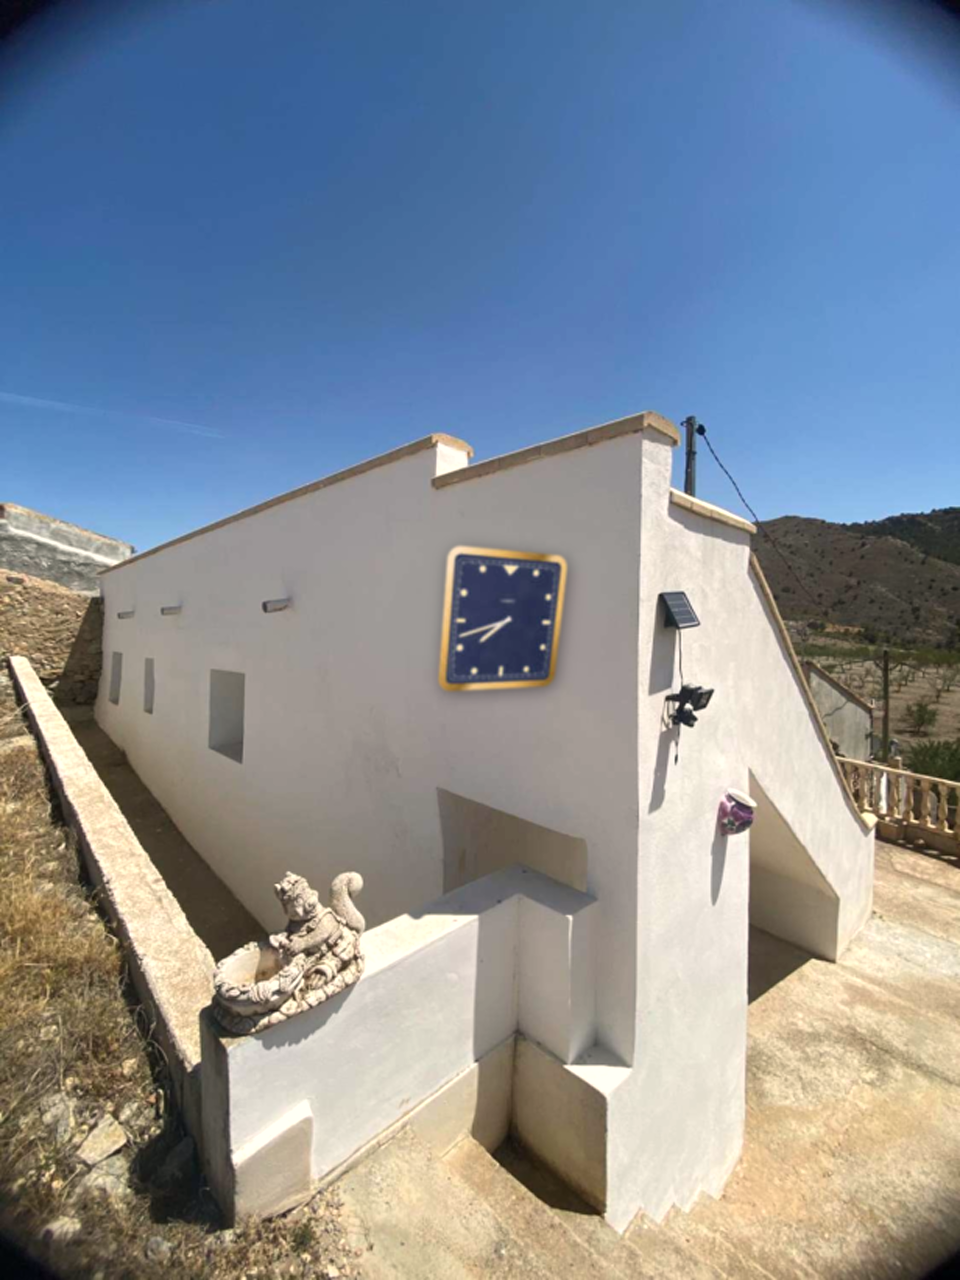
7:42
